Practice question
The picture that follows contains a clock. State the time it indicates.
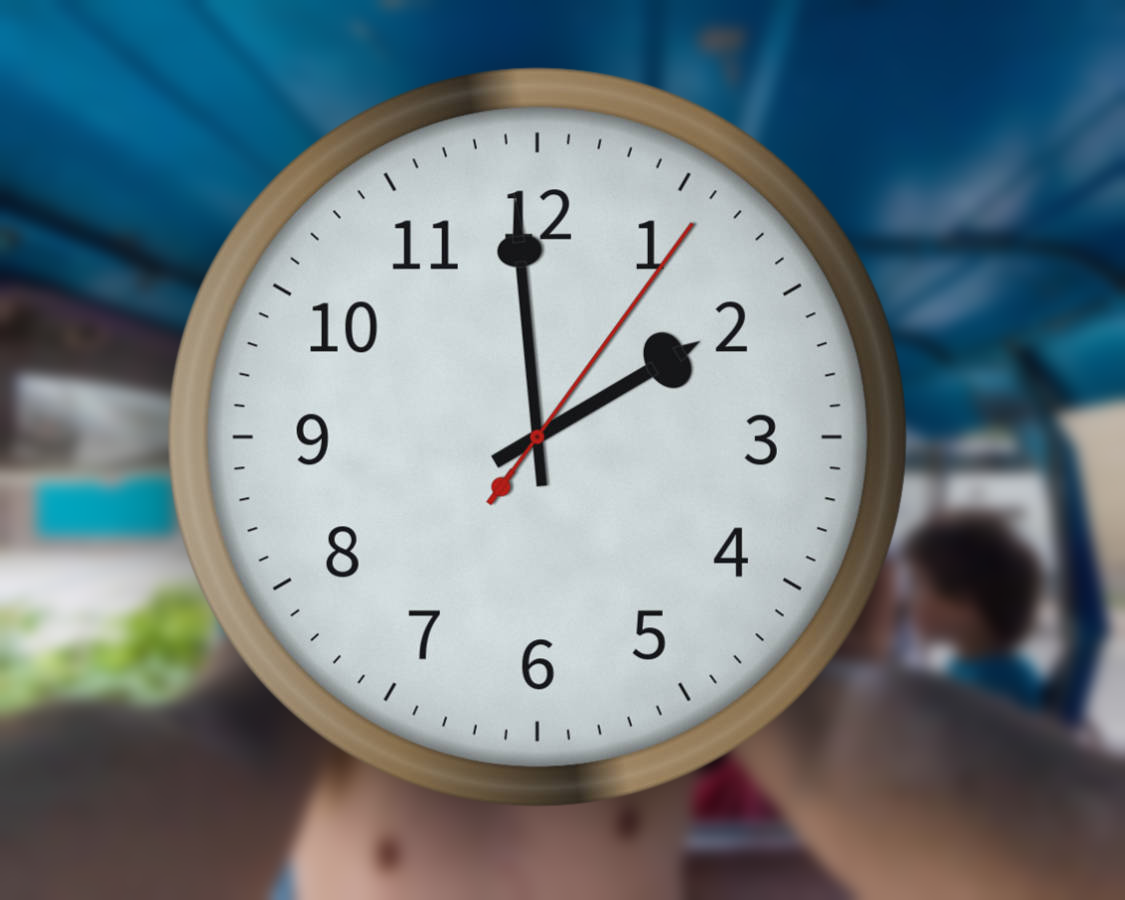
1:59:06
